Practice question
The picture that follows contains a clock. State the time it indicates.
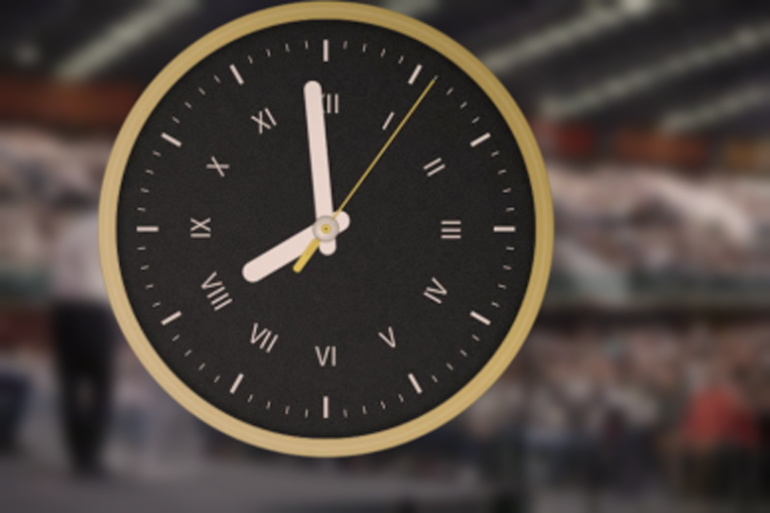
7:59:06
